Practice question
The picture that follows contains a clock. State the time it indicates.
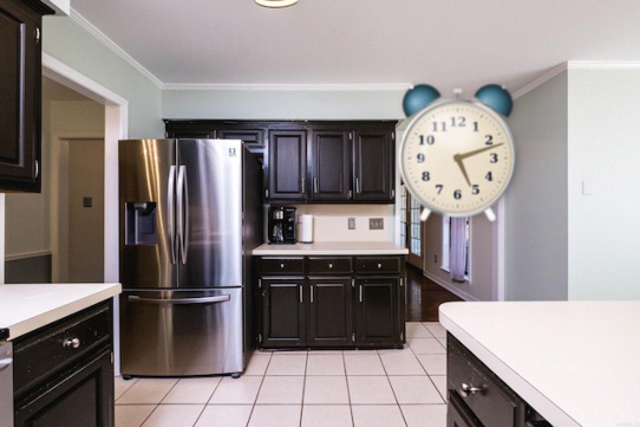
5:12
